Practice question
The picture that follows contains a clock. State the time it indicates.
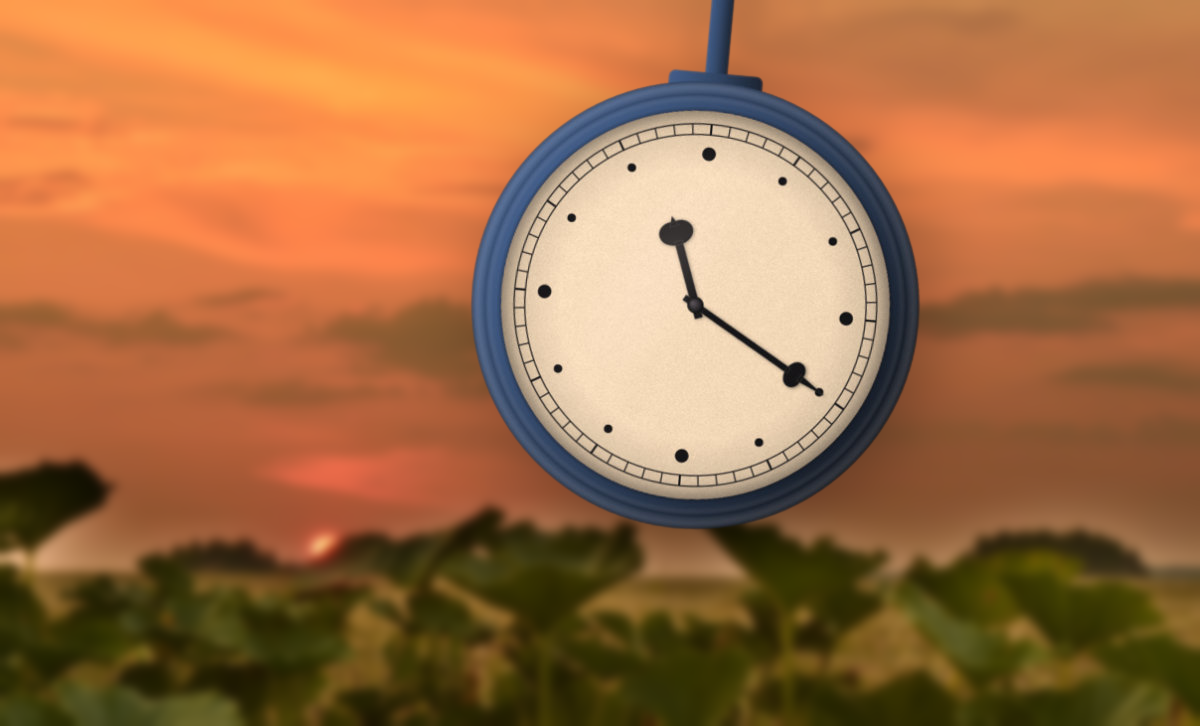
11:20
